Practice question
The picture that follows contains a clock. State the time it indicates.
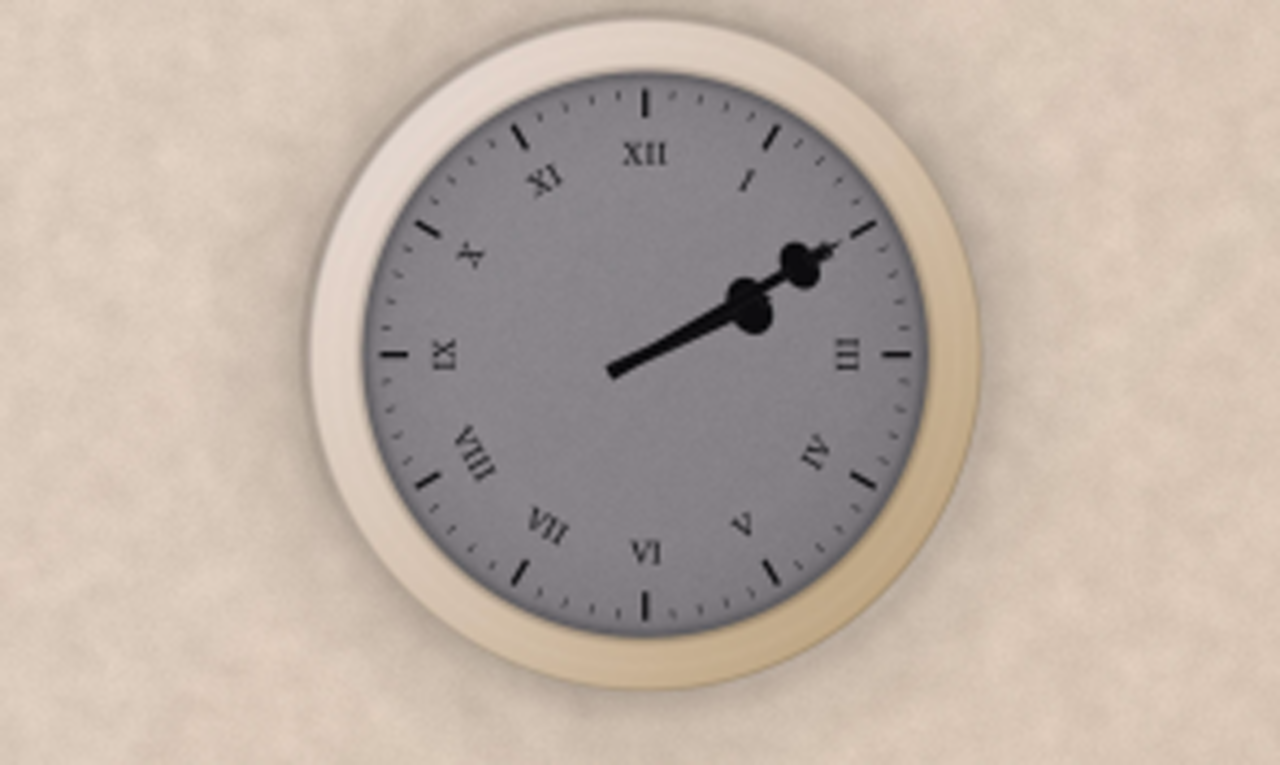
2:10
